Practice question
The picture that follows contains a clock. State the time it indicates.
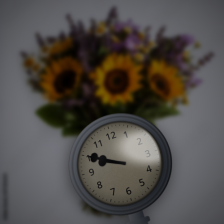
9:50
